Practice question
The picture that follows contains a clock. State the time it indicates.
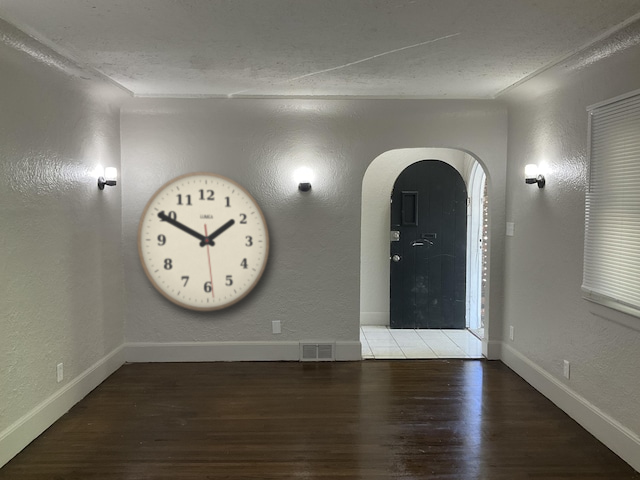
1:49:29
